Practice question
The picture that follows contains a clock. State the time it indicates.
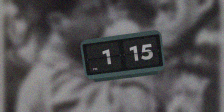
1:15
